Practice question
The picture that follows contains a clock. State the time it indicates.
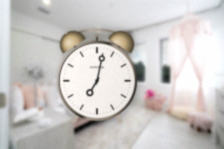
7:02
